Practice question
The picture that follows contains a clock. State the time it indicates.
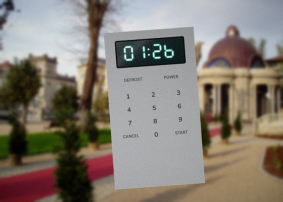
1:26
